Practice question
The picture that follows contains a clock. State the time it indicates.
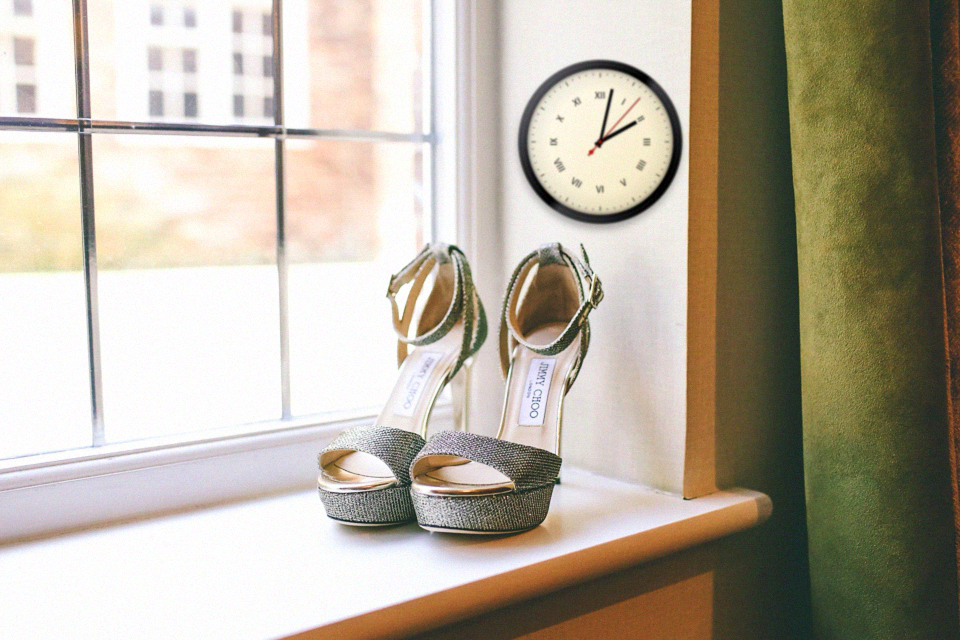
2:02:07
